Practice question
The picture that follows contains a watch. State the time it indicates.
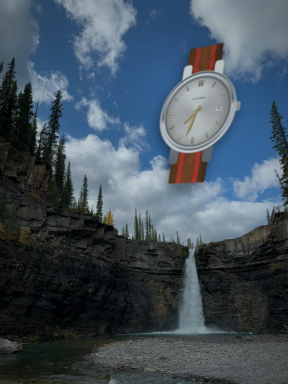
7:33
